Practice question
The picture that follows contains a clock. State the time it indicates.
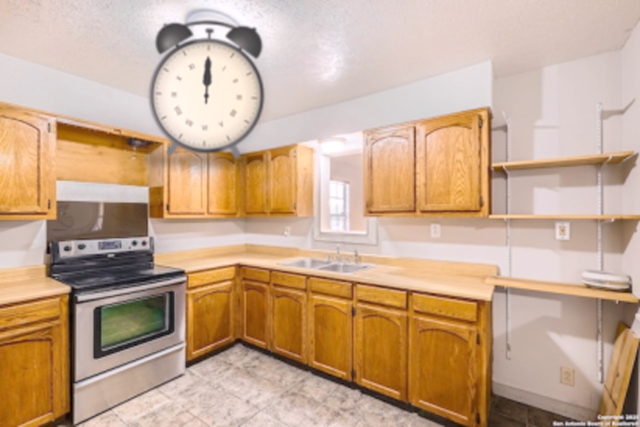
12:00
